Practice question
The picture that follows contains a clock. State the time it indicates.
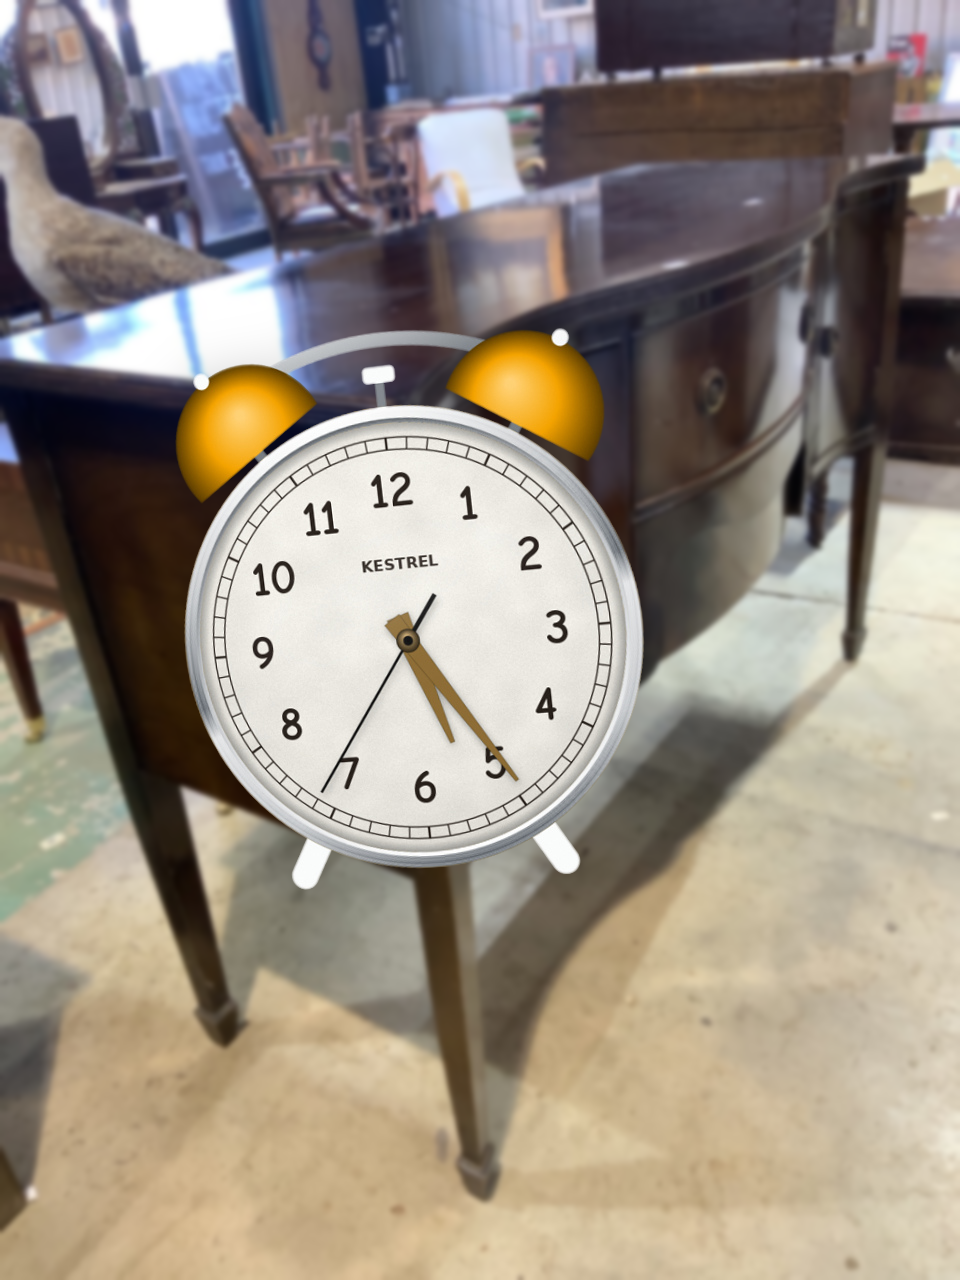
5:24:36
